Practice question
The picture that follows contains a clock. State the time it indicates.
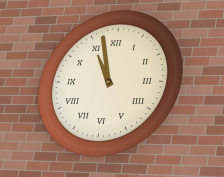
10:57
